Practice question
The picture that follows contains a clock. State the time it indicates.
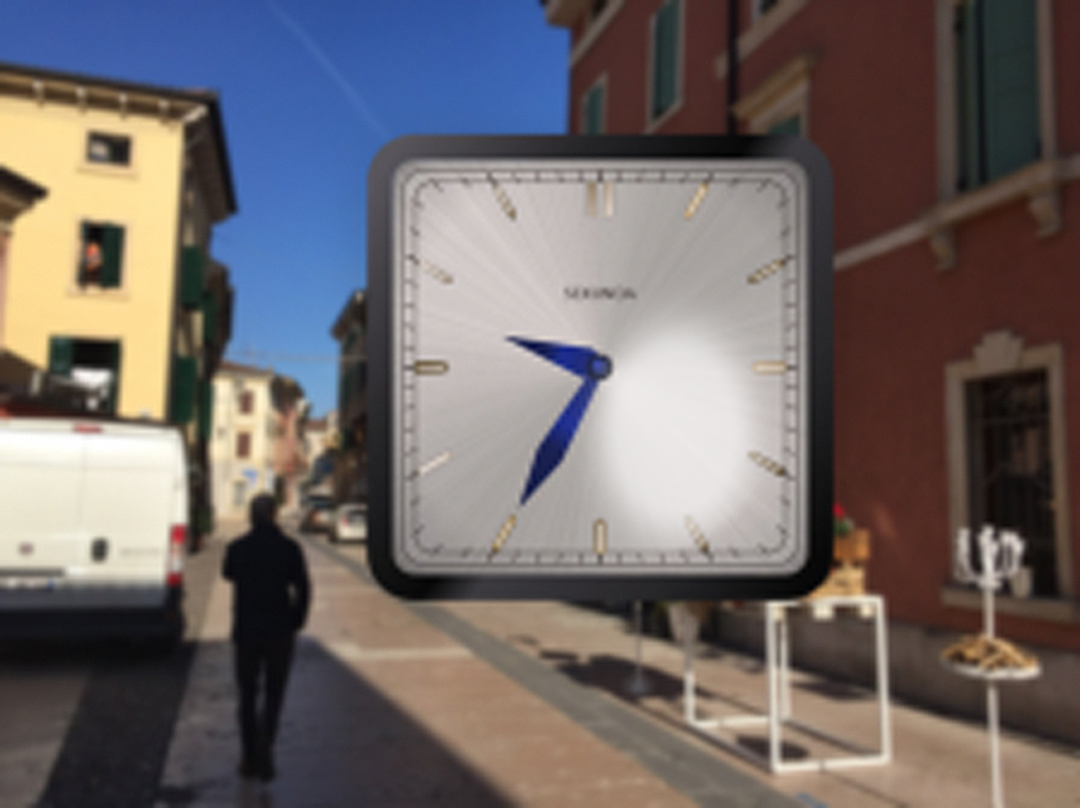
9:35
